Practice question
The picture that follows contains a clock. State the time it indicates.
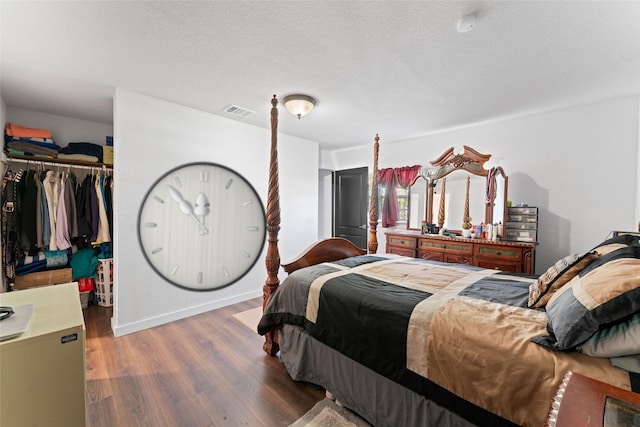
11:53
